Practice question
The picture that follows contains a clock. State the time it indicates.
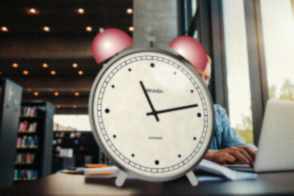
11:13
